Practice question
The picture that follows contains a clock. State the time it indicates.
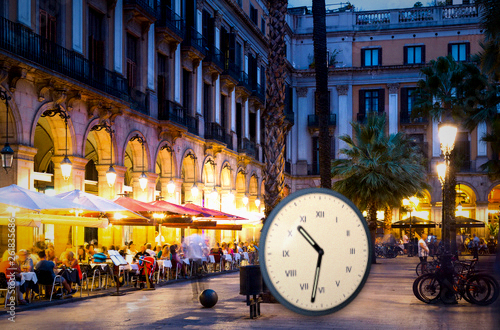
10:32
